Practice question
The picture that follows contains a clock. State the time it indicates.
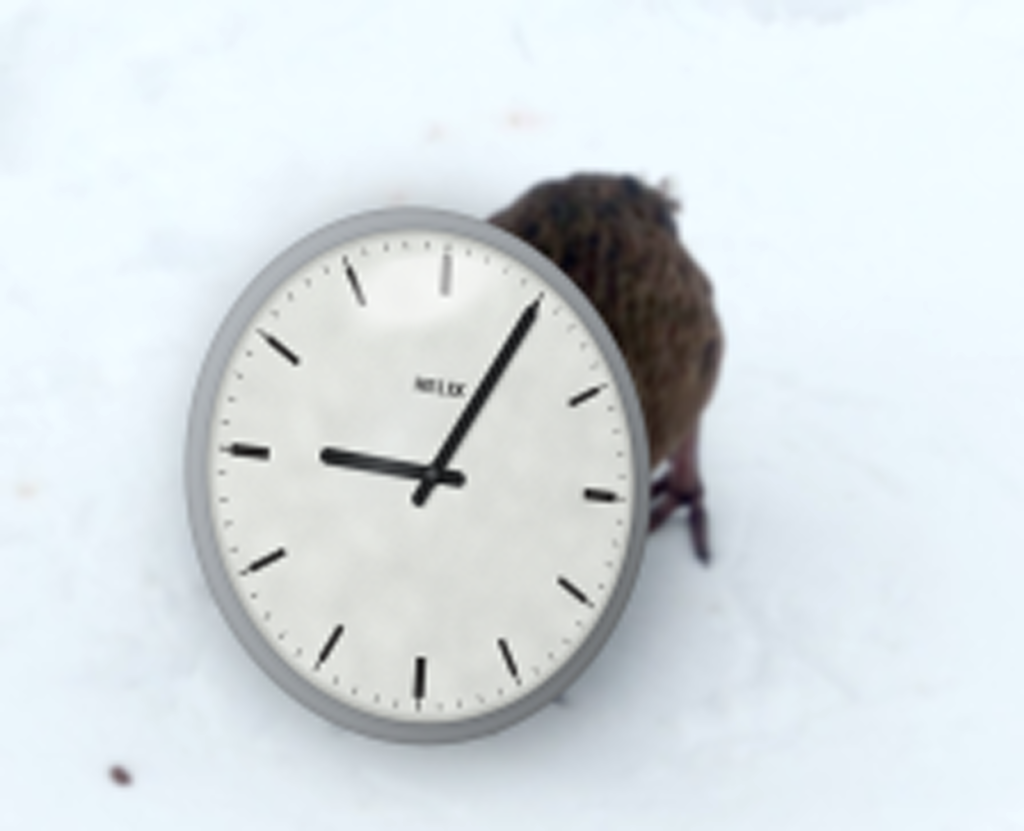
9:05
